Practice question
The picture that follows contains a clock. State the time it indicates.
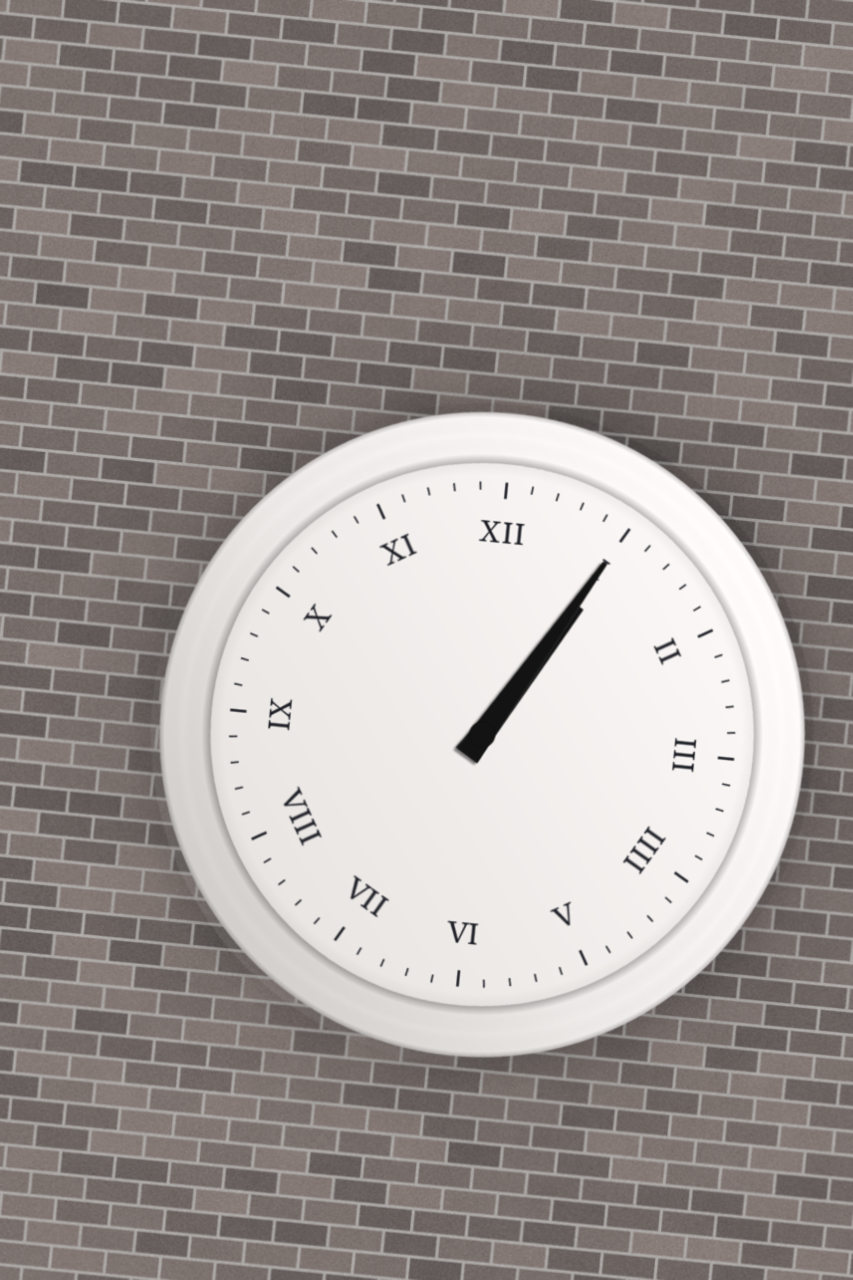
1:05
